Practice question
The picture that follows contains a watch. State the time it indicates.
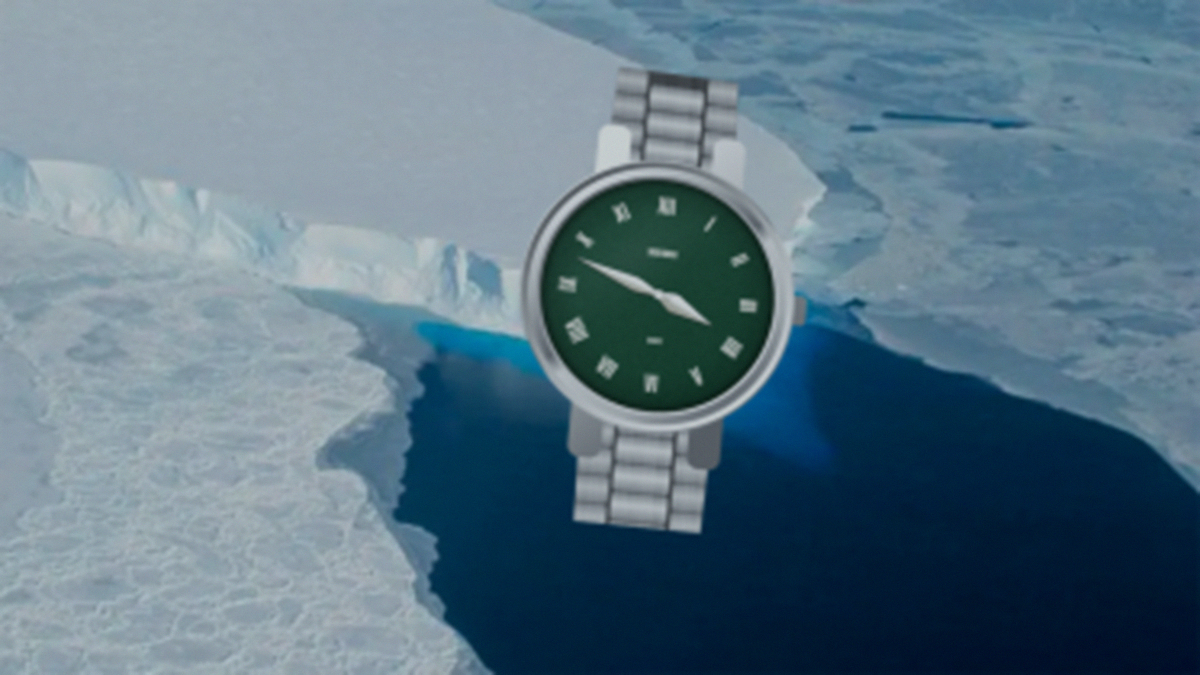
3:48
